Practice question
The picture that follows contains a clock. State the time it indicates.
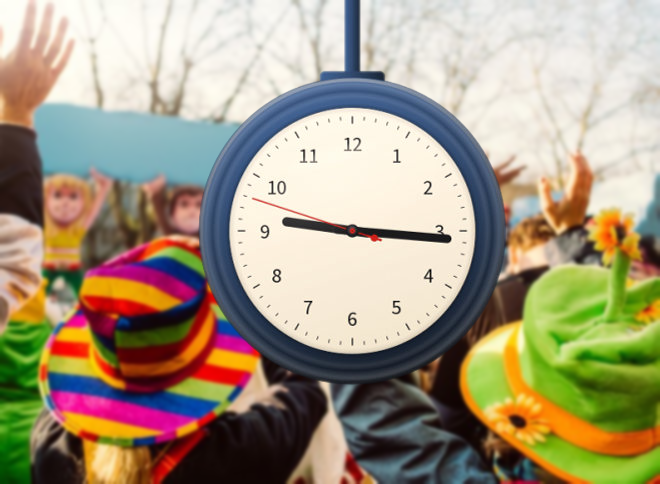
9:15:48
